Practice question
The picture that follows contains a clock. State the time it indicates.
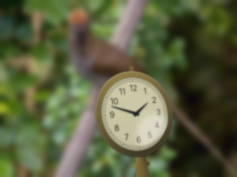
1:48
